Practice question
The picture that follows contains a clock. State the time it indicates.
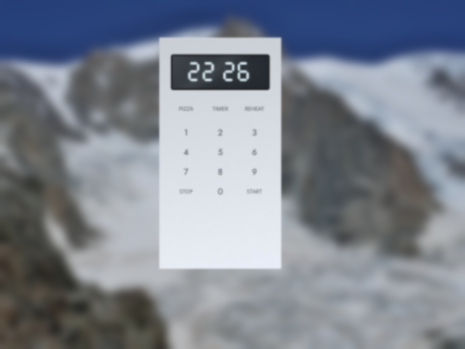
22:26
